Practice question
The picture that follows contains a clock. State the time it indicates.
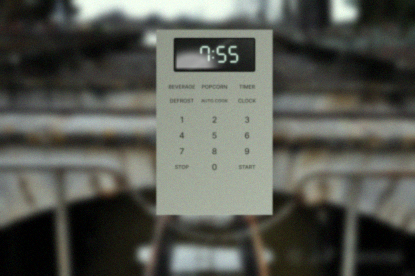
7:55
